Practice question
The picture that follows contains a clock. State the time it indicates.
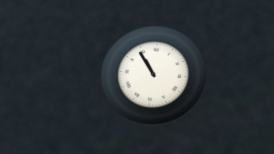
10:54
